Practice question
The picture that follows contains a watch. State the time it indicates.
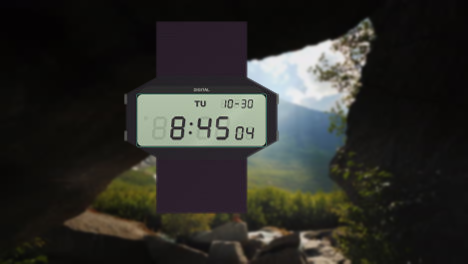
8:45:04
